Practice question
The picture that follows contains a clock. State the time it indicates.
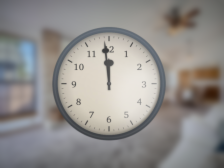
11:59
